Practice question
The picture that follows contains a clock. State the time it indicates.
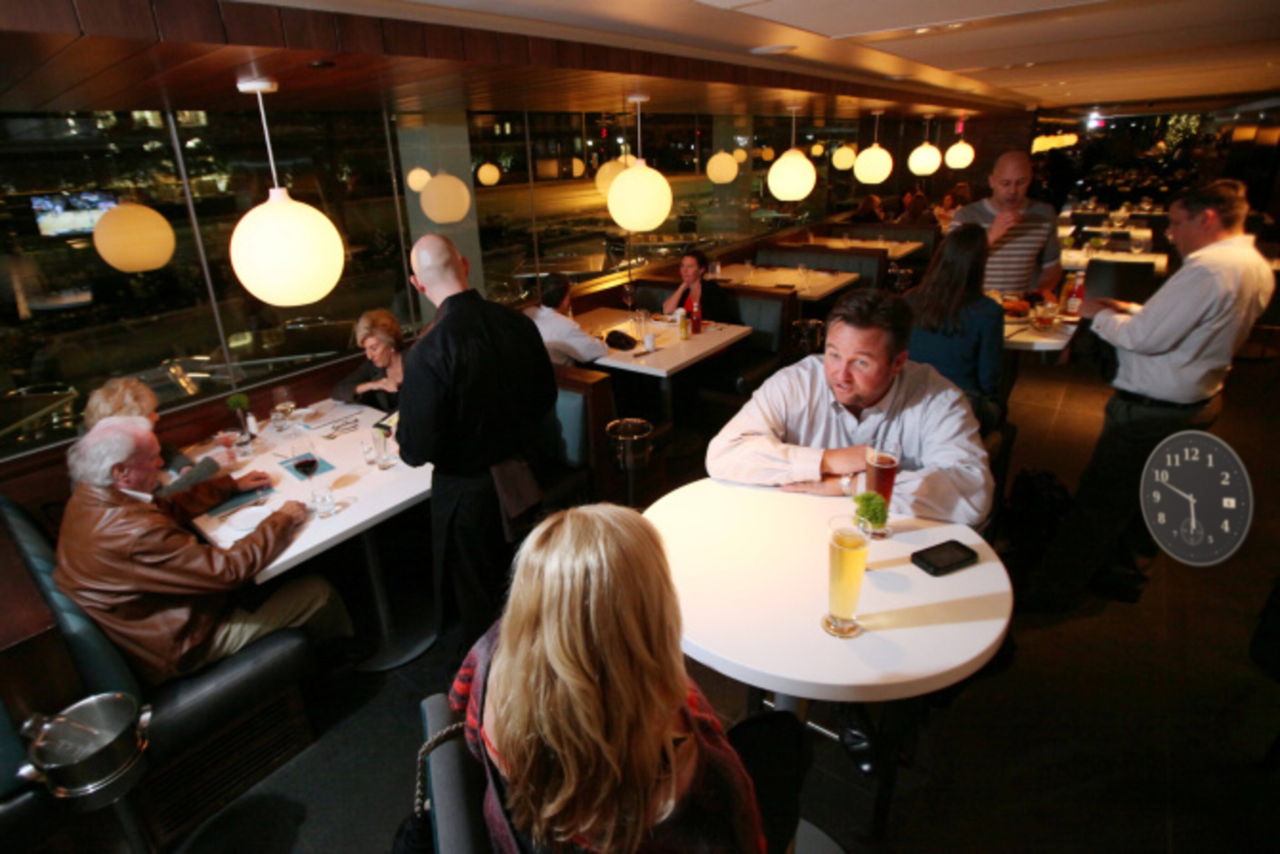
5:49
